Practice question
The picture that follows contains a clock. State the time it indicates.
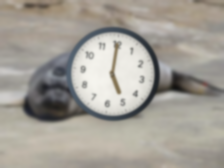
5:00
